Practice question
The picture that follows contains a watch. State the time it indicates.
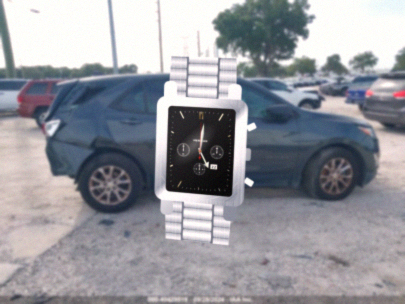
5:01
